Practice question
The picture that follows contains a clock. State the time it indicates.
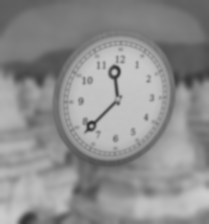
11:38
